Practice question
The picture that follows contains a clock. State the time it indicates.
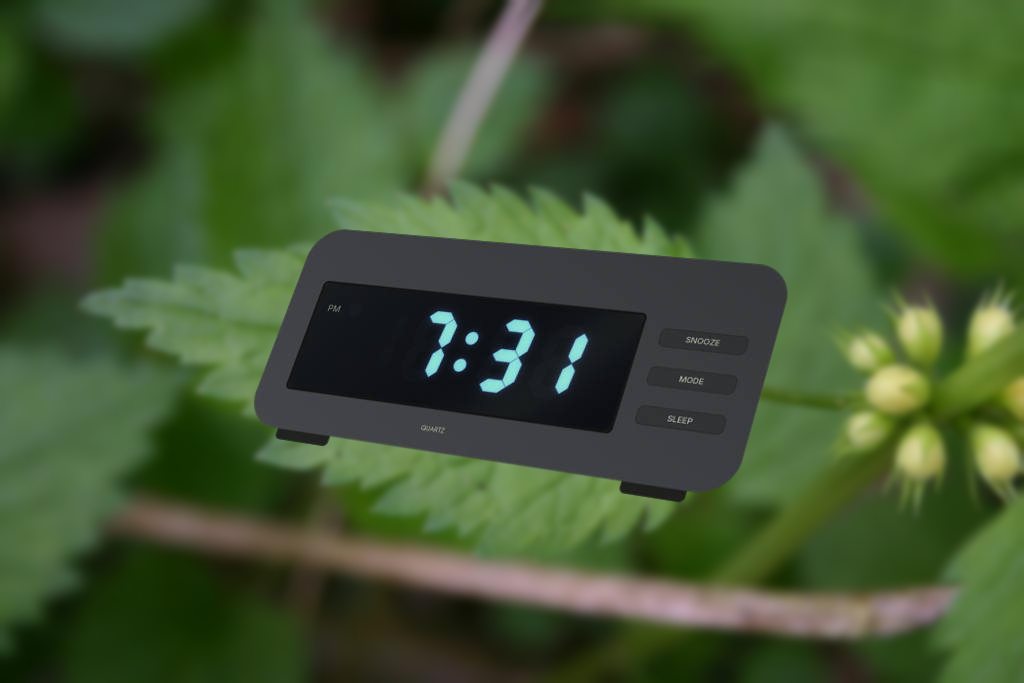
7:31
